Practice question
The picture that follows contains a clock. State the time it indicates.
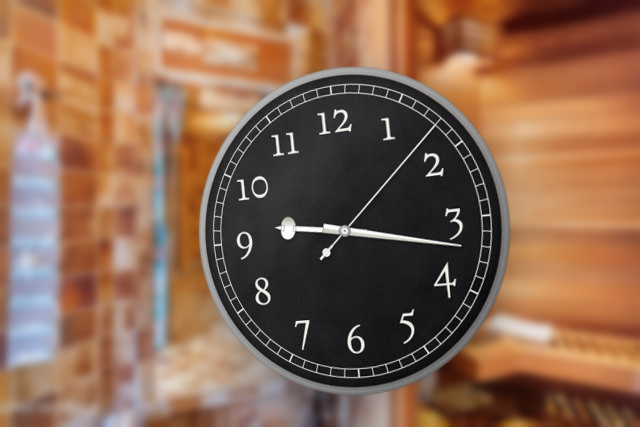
9:17:08
